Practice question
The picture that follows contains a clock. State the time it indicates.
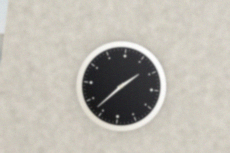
1:37
